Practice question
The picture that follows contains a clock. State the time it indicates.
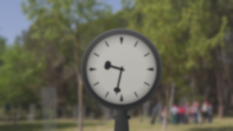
9:32
